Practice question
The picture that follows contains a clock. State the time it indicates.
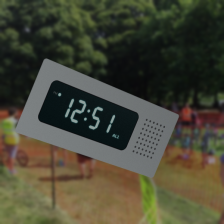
12:51
